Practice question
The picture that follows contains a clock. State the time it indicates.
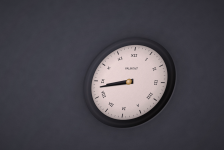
8:43
